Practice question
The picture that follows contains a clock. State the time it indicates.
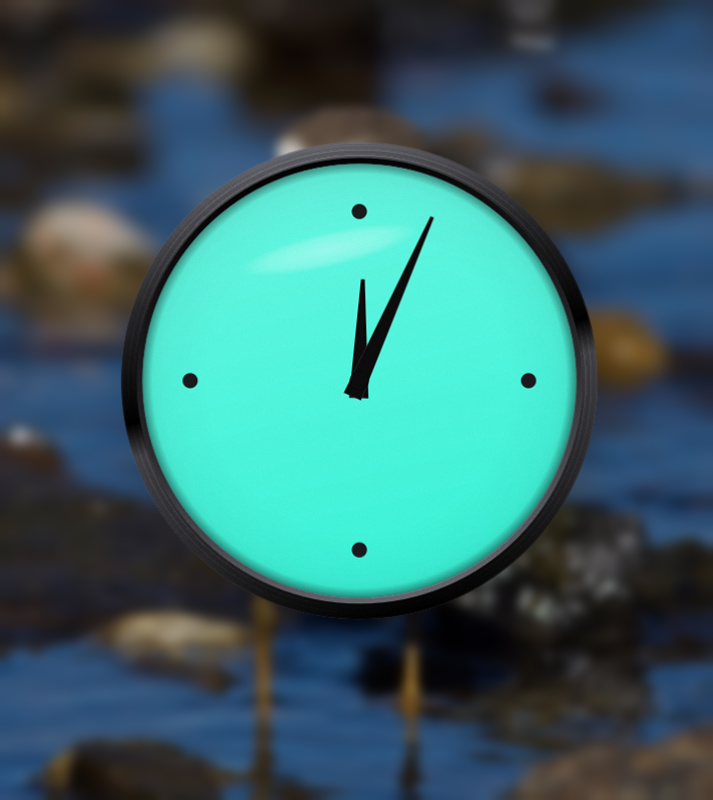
12:04
